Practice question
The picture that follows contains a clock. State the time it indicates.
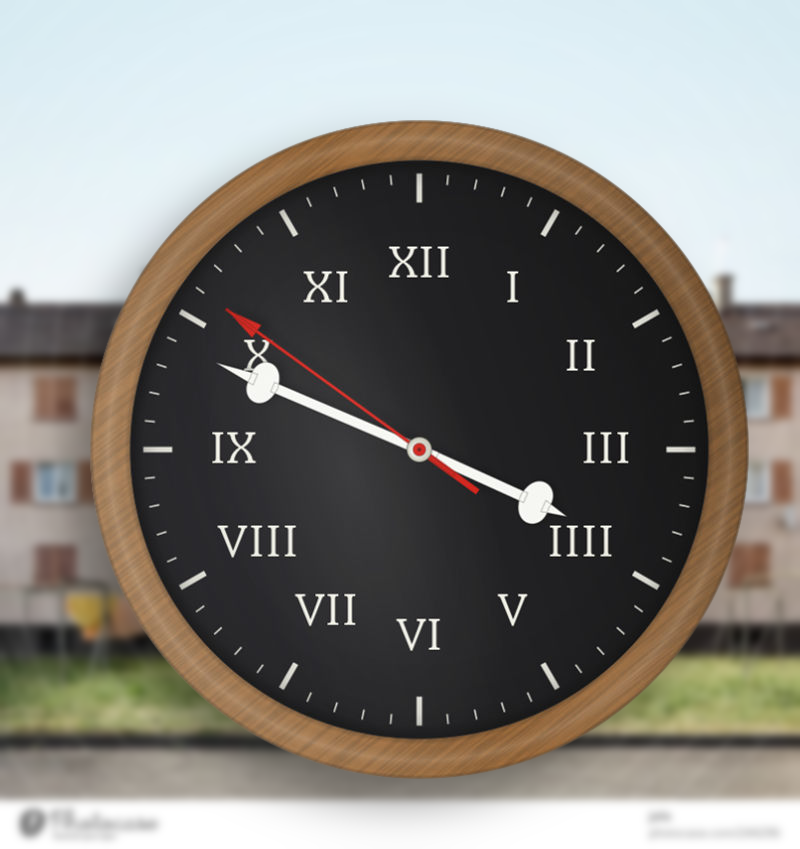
3:48:51
